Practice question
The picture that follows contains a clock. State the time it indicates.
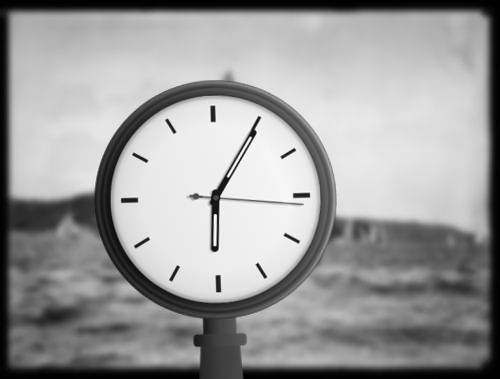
6:05:16
